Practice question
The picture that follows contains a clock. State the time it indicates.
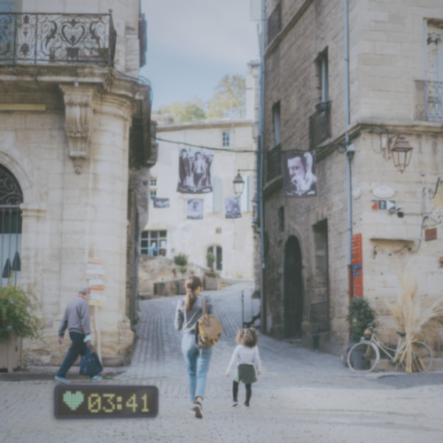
3:41
